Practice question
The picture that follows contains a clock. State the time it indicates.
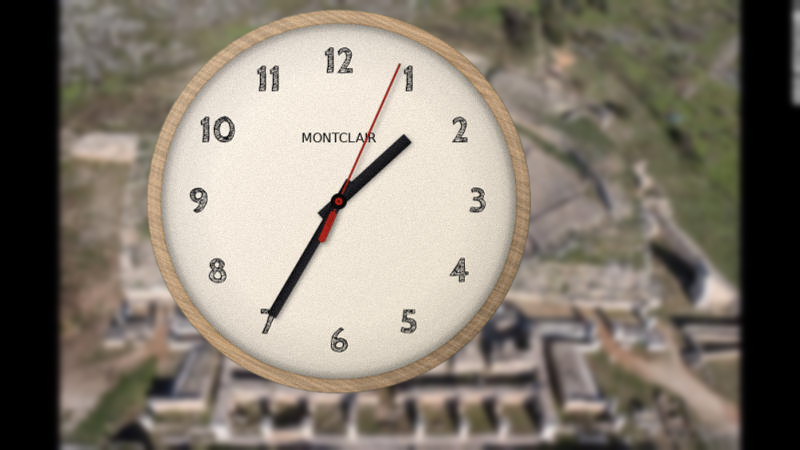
1:35:04
